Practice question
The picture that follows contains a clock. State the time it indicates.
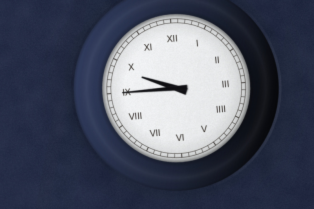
9:45
